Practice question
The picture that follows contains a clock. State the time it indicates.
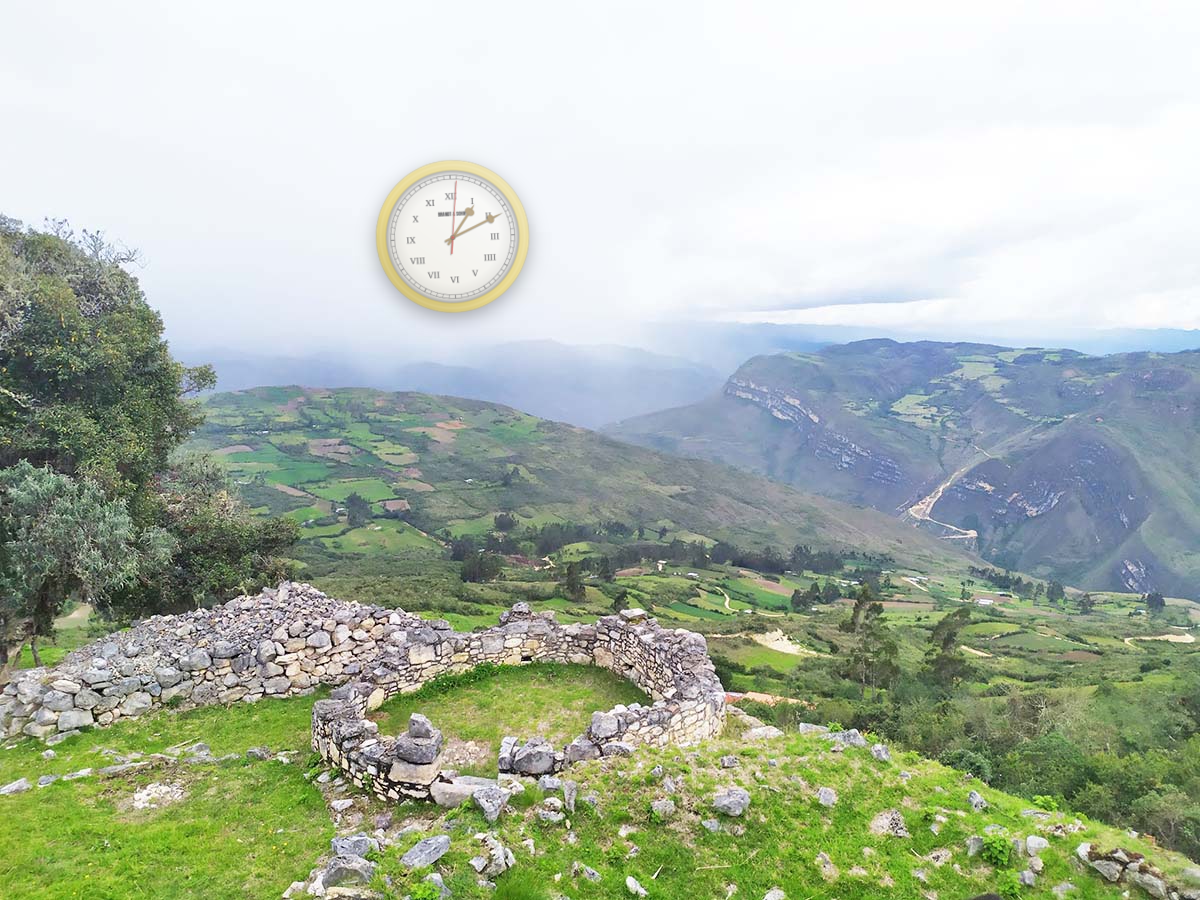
1:11:01
